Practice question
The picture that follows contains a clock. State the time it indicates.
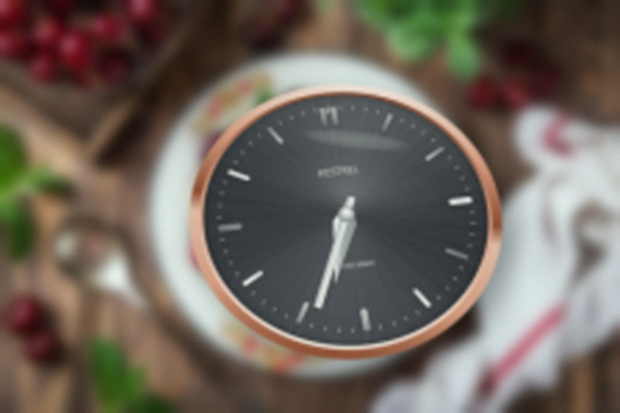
6:34
